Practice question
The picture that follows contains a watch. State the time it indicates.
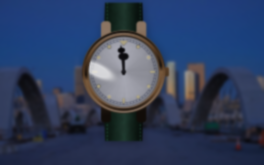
11:59
